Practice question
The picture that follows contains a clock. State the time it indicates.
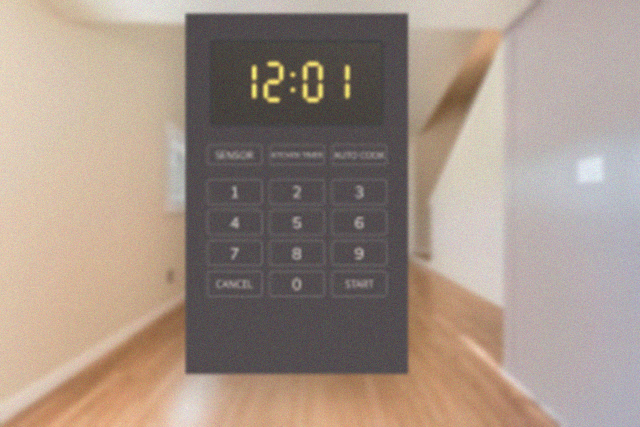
12:01
